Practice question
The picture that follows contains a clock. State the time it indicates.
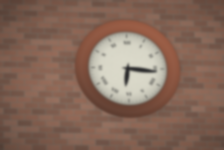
6:16
